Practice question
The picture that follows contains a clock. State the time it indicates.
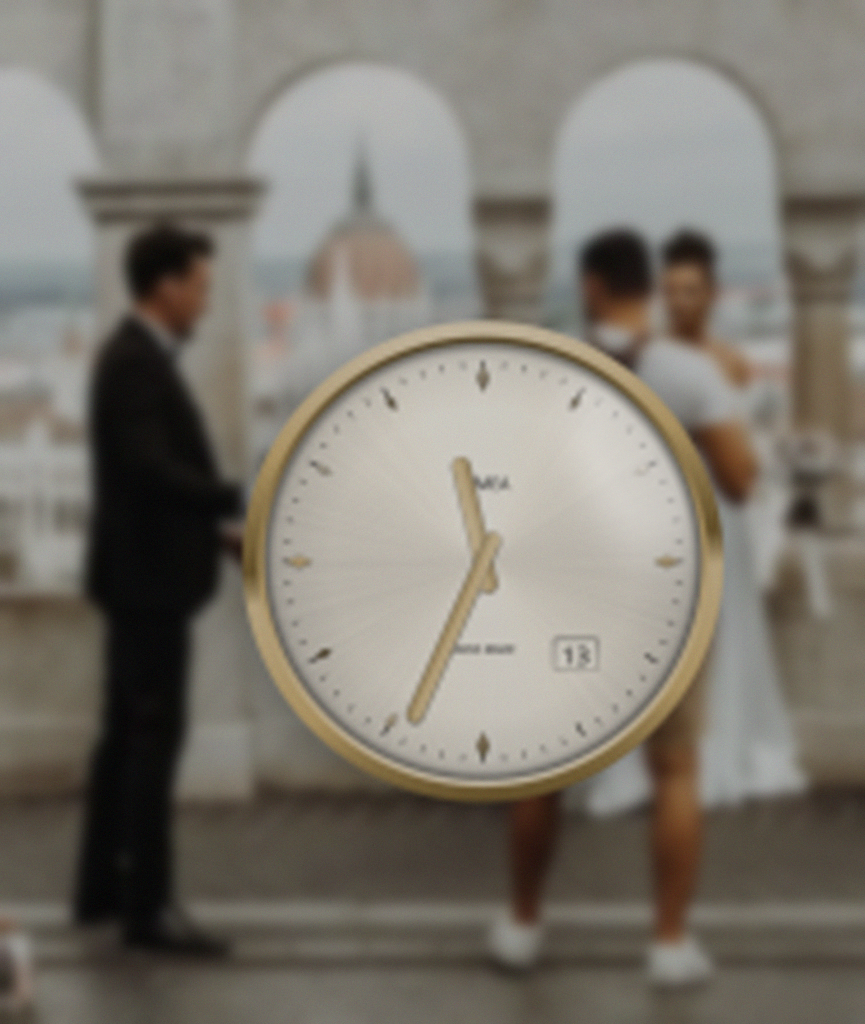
11:34
